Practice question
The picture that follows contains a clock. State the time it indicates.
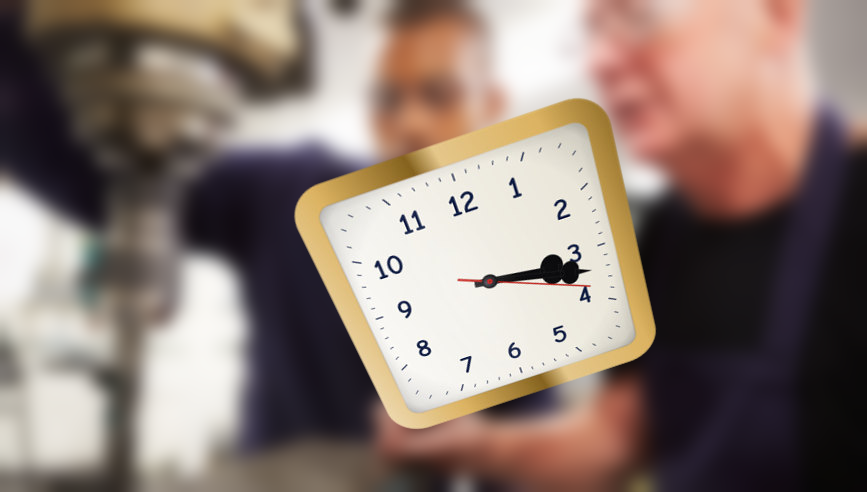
3:17:19
